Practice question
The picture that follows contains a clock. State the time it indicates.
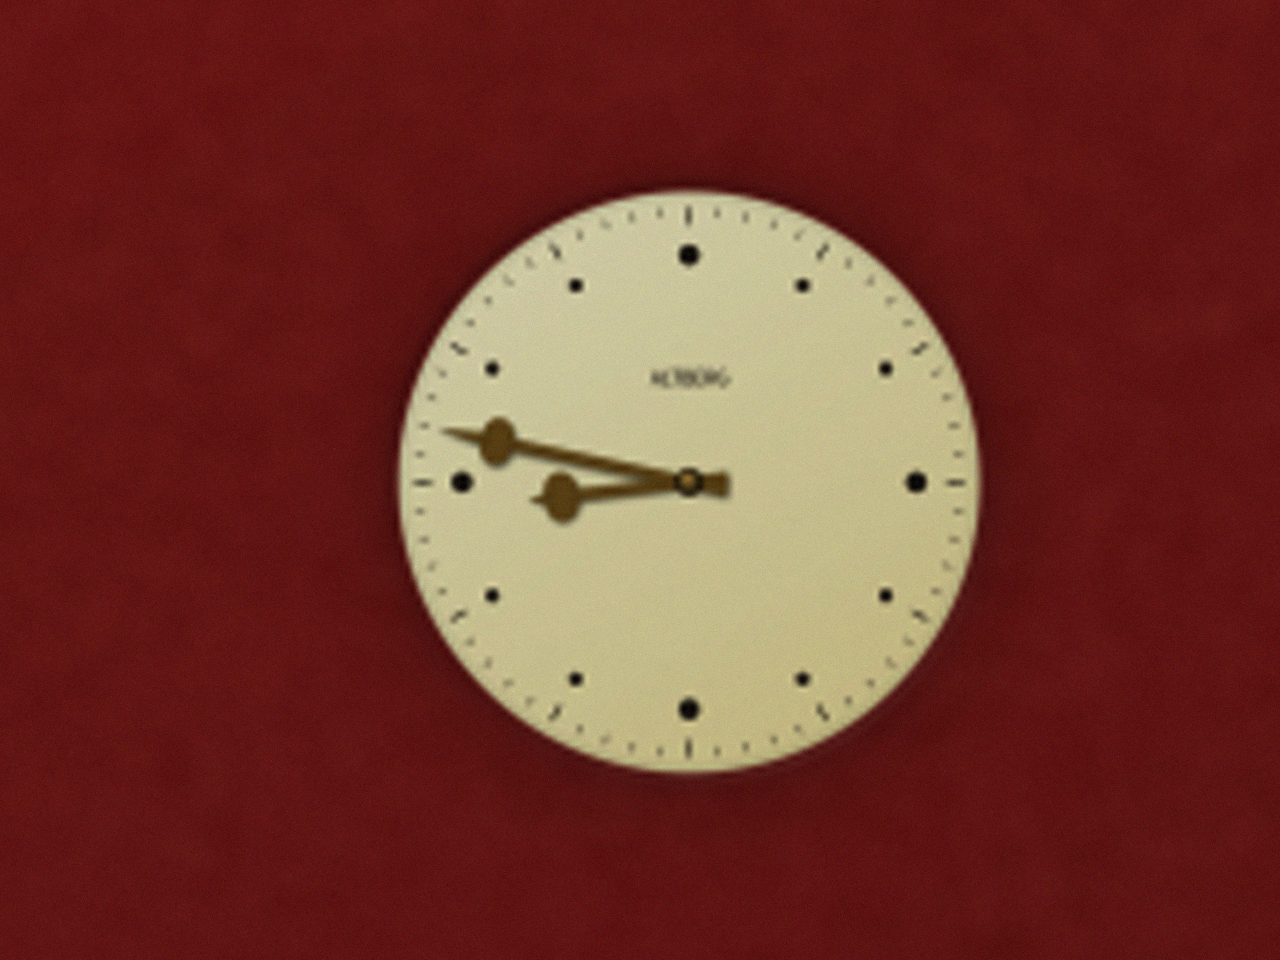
8:47
